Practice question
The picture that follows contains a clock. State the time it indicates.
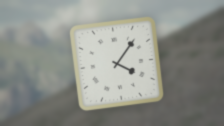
4:07
